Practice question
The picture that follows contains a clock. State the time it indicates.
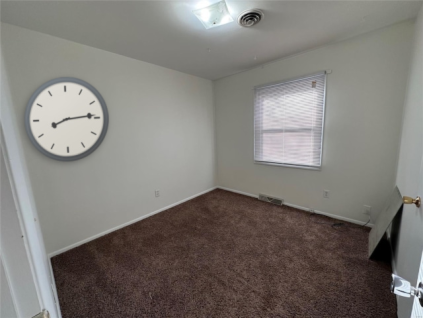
8:14
